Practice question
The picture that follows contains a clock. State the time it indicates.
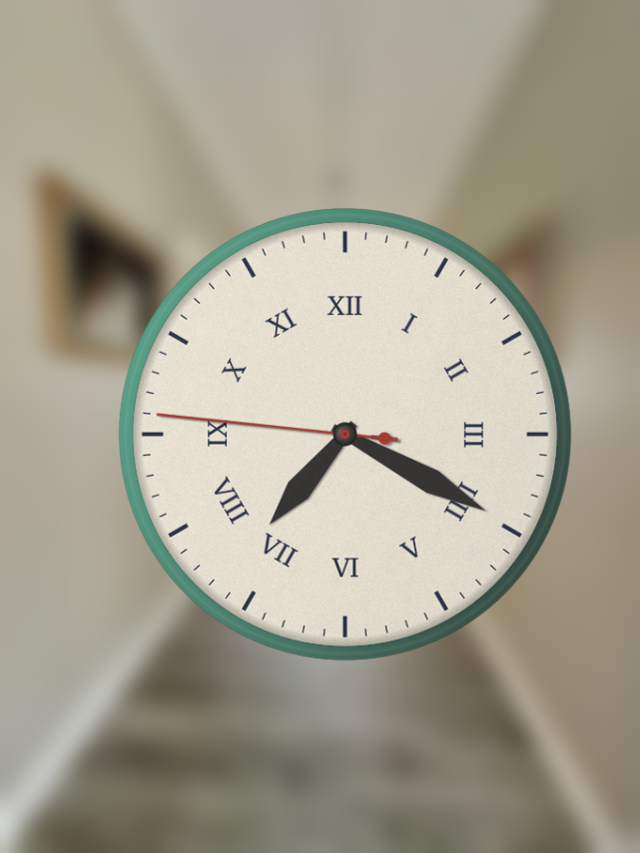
7:19:46
